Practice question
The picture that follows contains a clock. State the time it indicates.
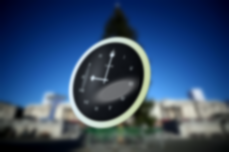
9:00
